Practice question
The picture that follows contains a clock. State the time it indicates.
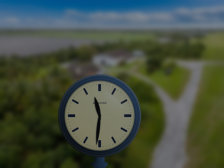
11:31
